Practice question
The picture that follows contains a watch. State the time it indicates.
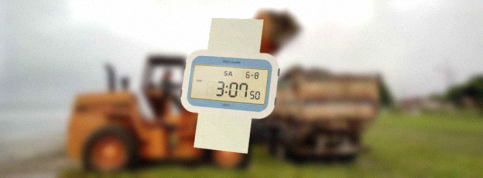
3:07:50
